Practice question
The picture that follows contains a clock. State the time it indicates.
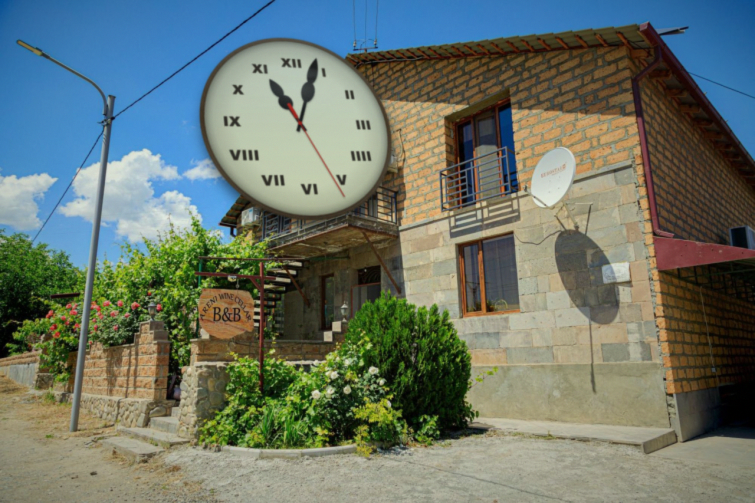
11:03:26
